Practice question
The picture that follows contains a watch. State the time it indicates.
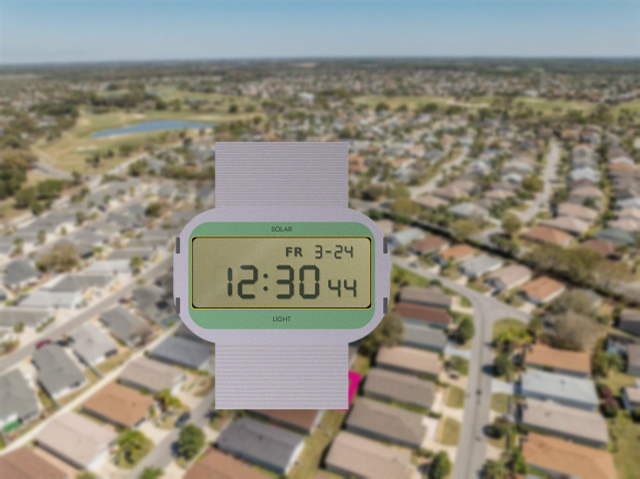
12:30:44
